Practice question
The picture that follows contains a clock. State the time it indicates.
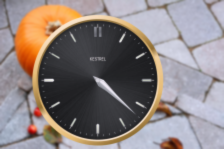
4:22
